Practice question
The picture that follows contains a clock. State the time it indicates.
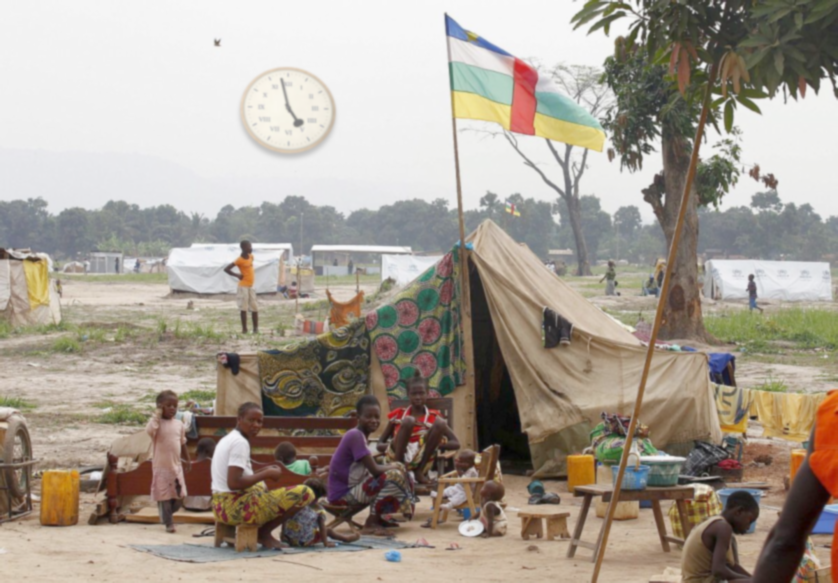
4:58
